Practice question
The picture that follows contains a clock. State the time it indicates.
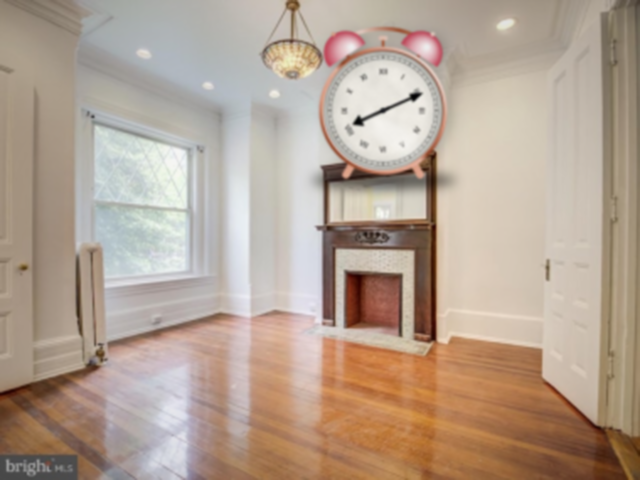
8:11
